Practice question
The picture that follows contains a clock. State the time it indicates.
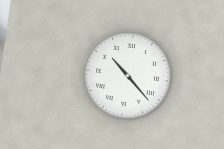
10:22
